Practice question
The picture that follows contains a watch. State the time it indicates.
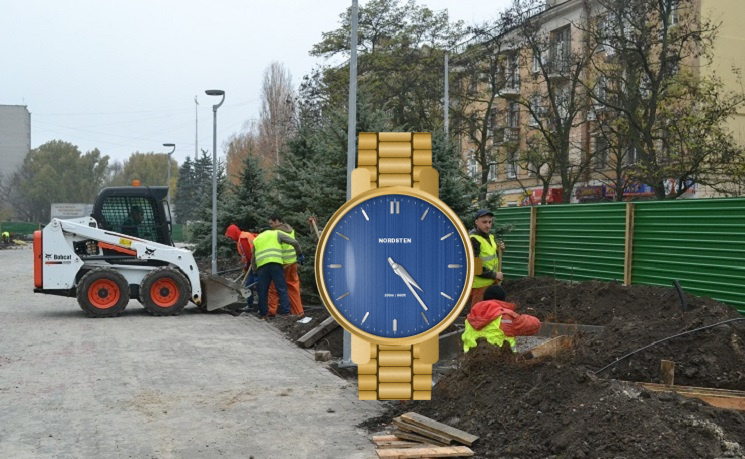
4:24
